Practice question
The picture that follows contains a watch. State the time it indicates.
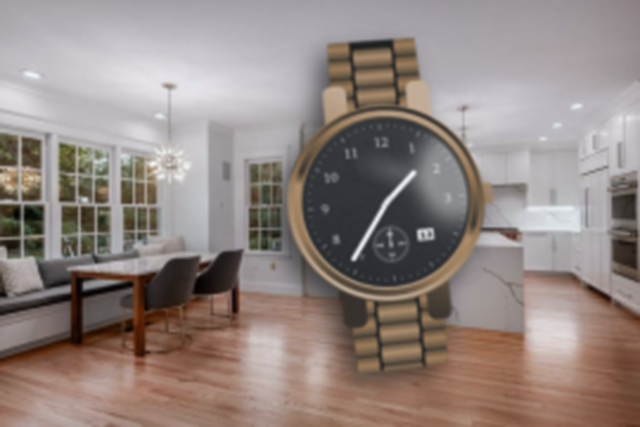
1:36
